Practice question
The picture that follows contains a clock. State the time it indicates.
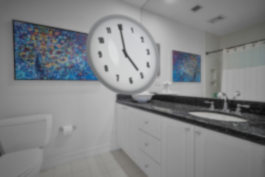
5:00
